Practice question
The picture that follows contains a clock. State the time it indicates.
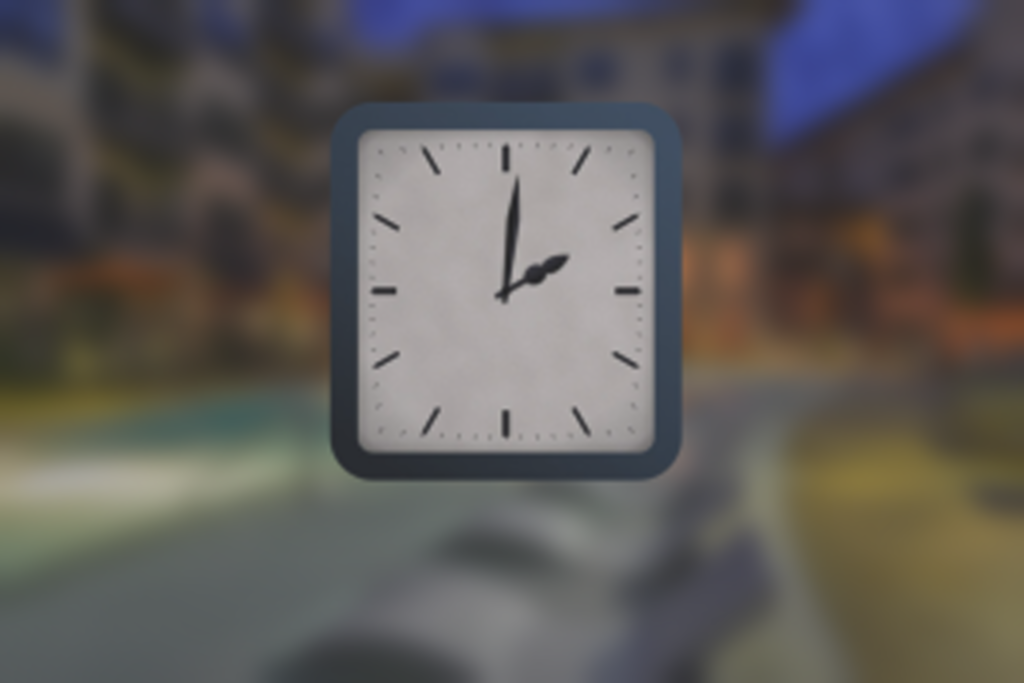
2:01
